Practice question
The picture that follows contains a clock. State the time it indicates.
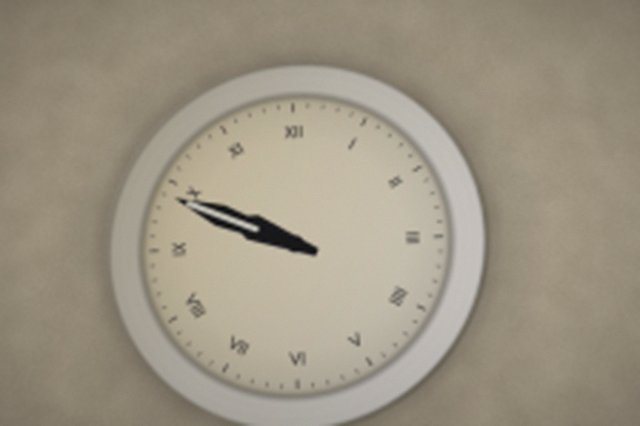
9:49
